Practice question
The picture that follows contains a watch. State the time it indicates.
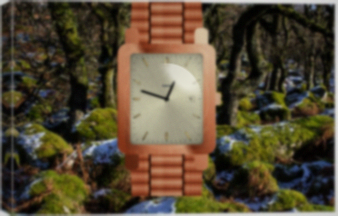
12:48
